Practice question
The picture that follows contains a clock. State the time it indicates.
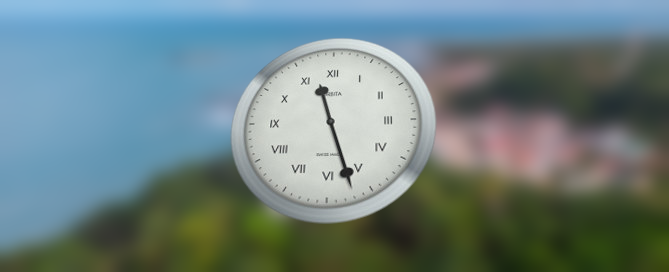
11:27
